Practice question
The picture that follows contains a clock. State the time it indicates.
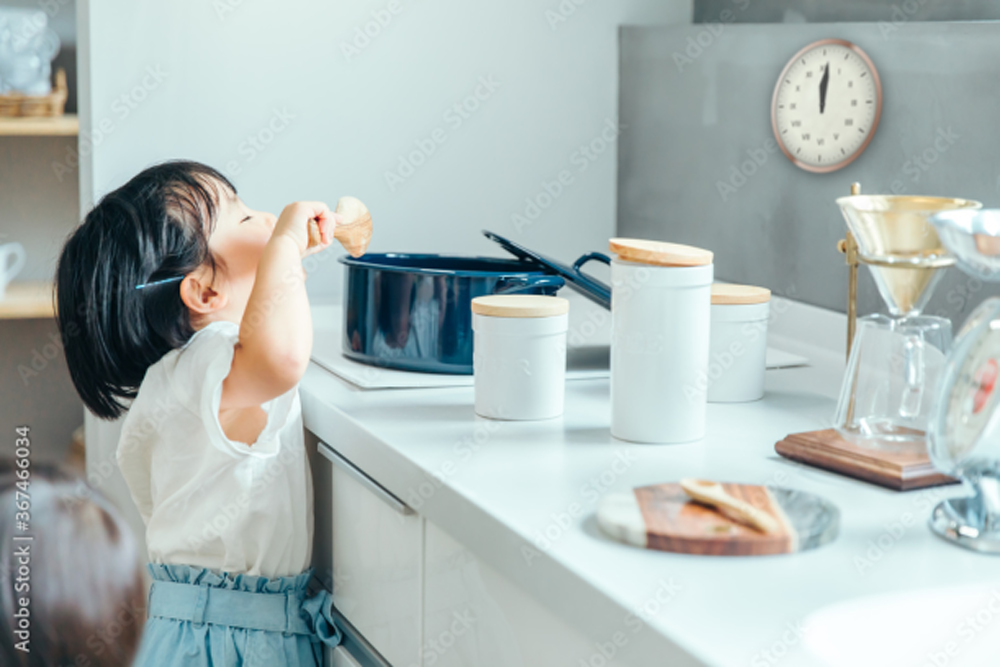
12:01
